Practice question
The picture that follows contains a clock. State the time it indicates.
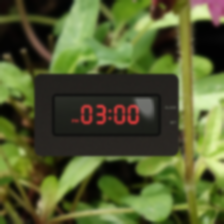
3:00
